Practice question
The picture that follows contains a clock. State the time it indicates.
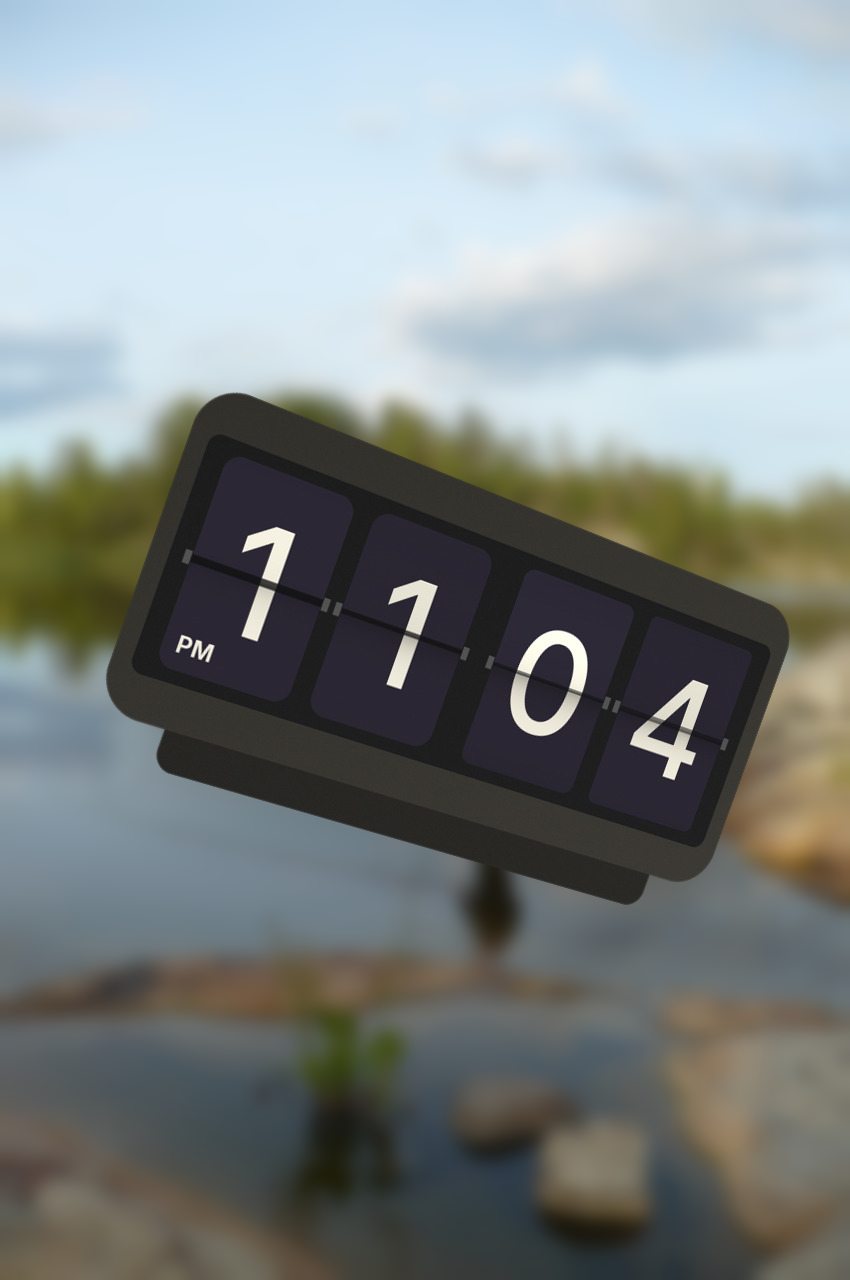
11:04
